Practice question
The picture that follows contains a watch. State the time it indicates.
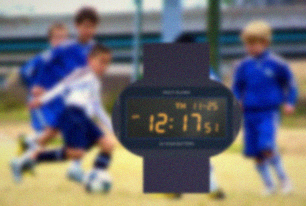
12:17
